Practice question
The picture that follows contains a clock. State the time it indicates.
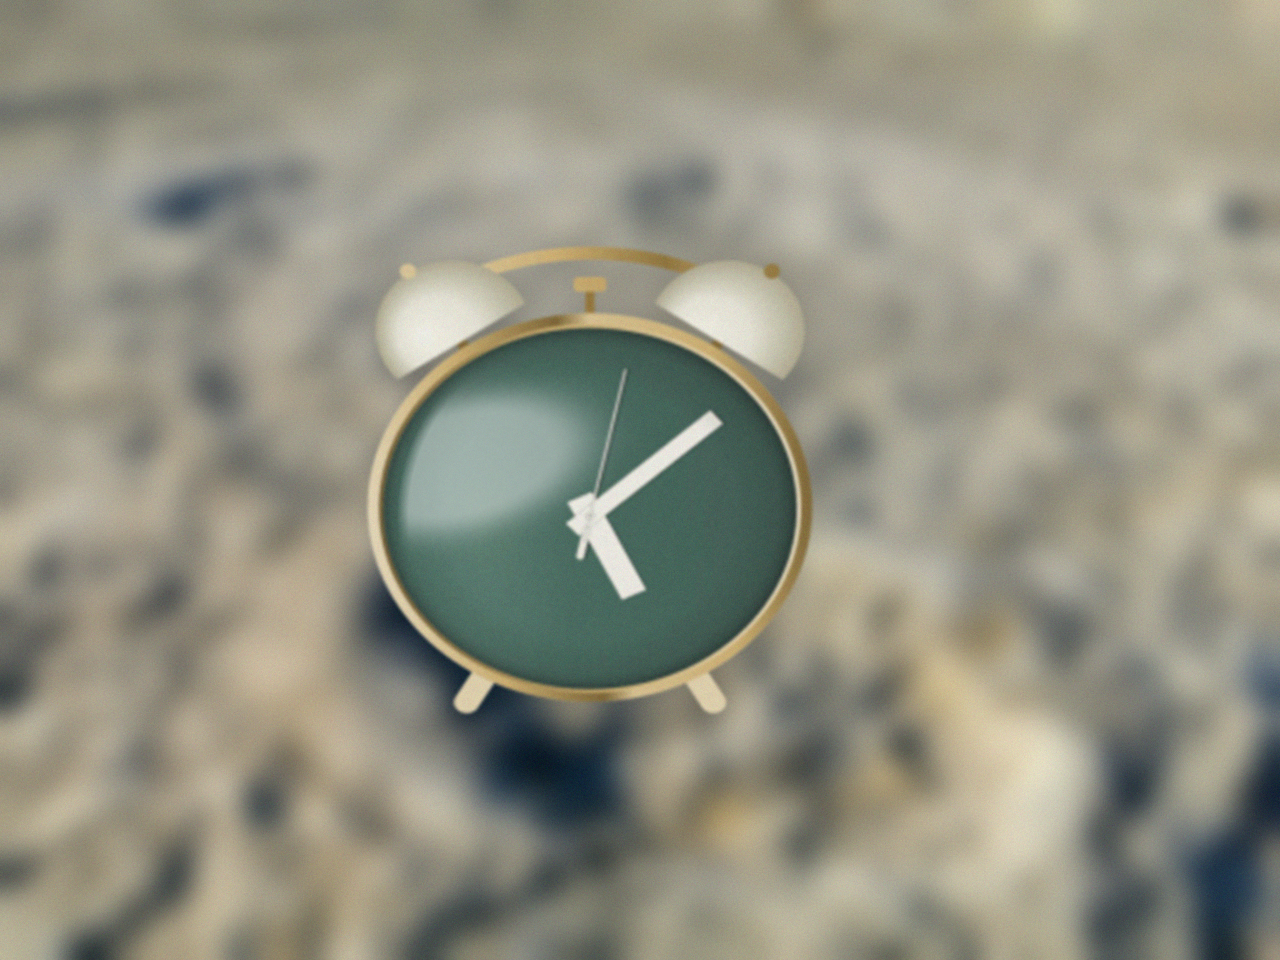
5:08:02
